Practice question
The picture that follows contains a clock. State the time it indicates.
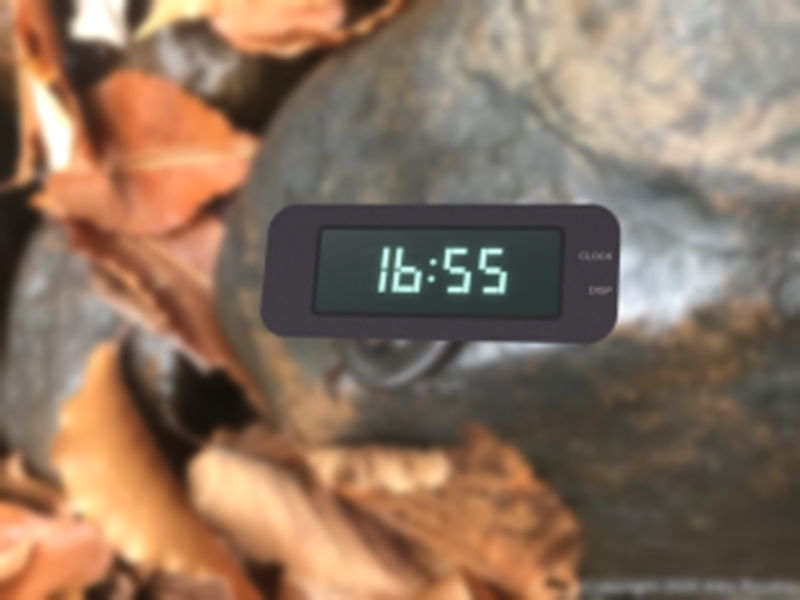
16:55
